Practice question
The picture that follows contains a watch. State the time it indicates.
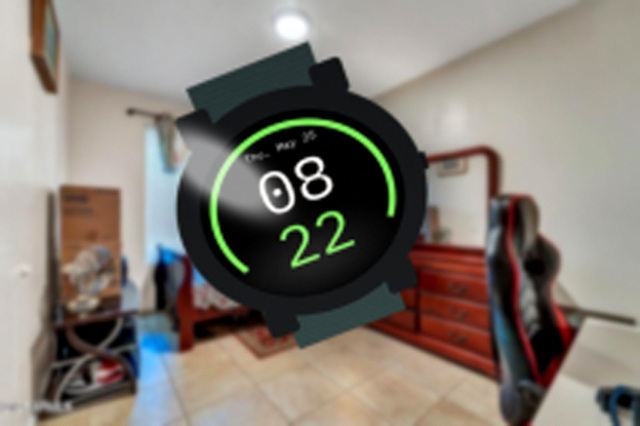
8:22
